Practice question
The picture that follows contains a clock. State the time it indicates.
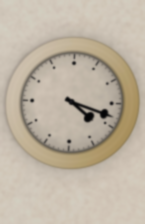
4:18
